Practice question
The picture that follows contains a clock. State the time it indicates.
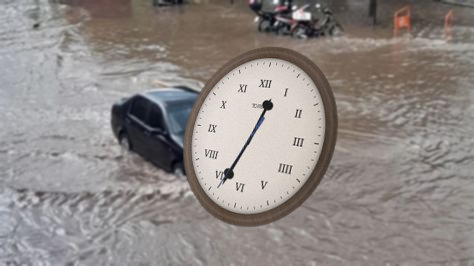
12:33:34
